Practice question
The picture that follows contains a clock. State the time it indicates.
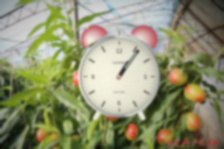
1:06
